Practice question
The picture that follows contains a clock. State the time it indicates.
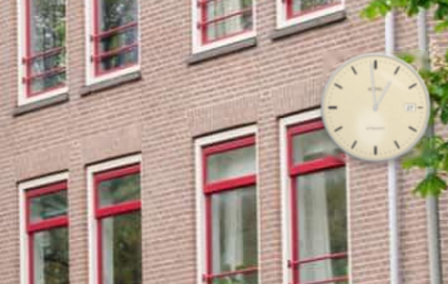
12:59
